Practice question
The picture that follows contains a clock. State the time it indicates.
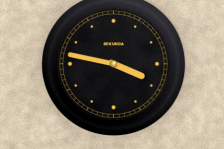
3:47
